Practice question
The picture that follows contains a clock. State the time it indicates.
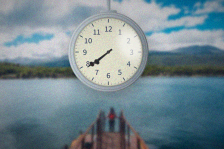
7:39
